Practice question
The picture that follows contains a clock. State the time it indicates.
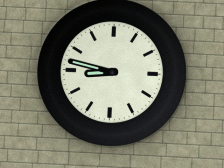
8:47
